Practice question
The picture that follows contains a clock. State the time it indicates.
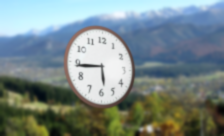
5:44
